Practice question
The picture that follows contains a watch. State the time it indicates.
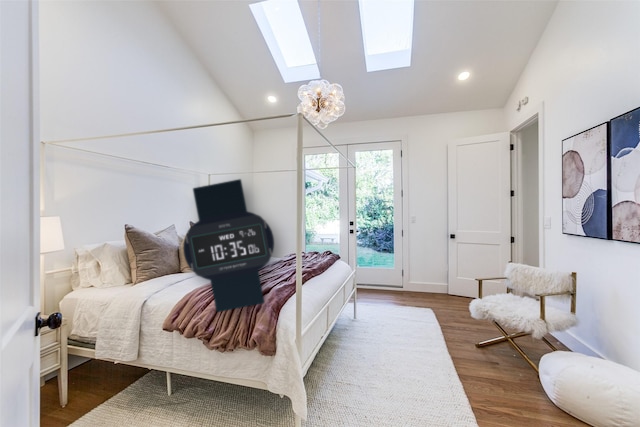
10:35
